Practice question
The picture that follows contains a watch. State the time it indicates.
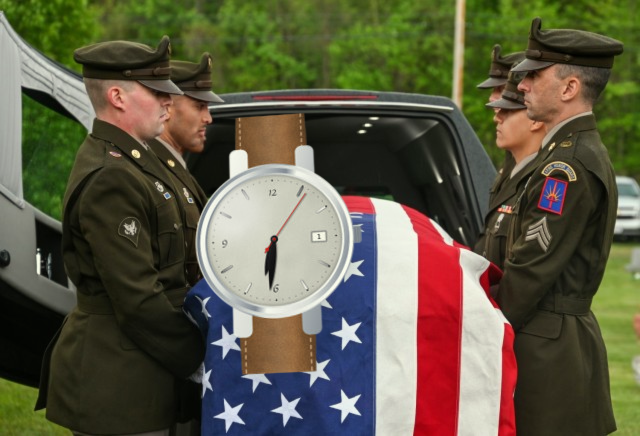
6:31:06
